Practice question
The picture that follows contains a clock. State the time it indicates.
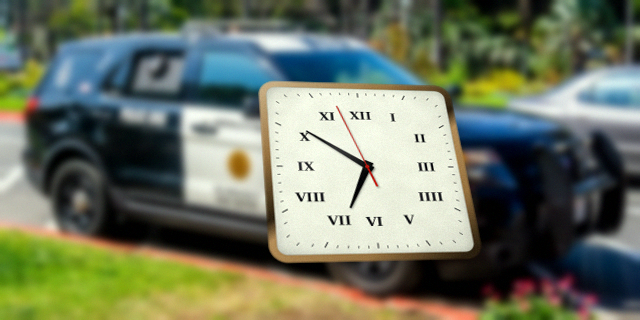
6:50:57
